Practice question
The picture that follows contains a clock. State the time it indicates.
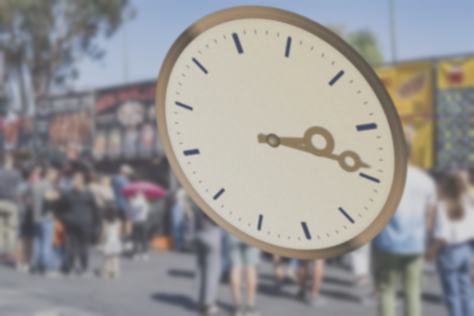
3:19
